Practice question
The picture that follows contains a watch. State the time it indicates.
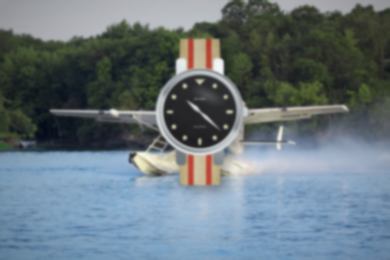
10:22
